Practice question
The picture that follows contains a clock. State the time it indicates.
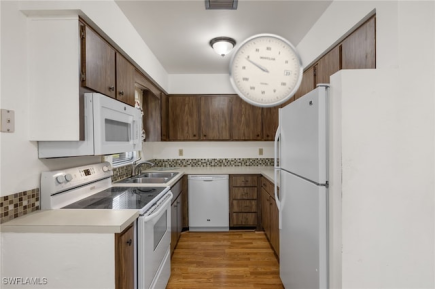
9:49
